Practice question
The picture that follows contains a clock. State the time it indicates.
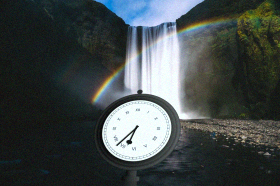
6:37
